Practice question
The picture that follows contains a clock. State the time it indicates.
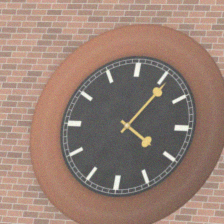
4:06
